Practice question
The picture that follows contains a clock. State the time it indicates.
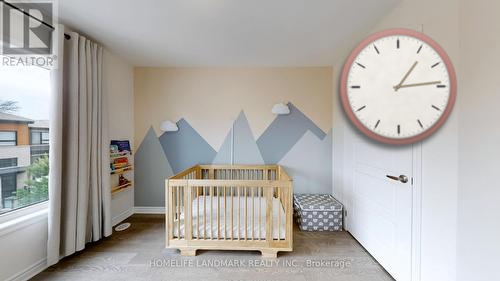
1:14
